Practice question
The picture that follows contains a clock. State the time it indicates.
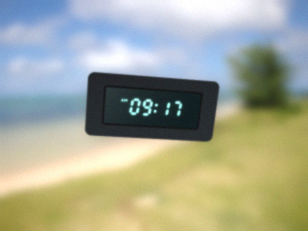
9:17
